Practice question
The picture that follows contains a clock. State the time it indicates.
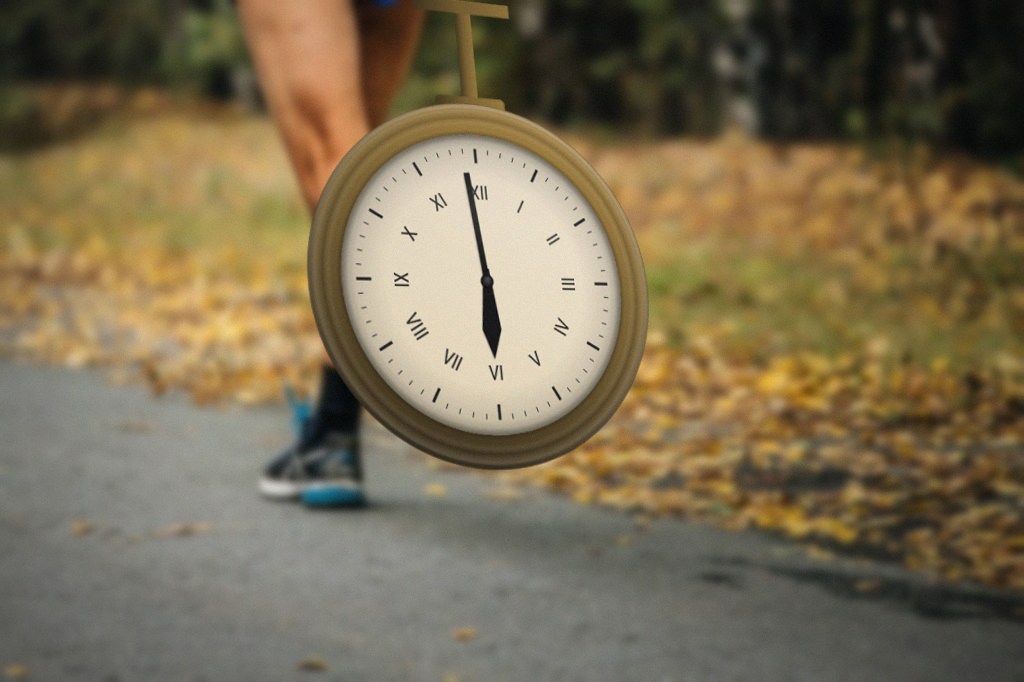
5:59
